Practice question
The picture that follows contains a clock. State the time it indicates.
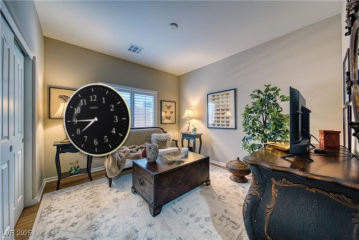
7:45
